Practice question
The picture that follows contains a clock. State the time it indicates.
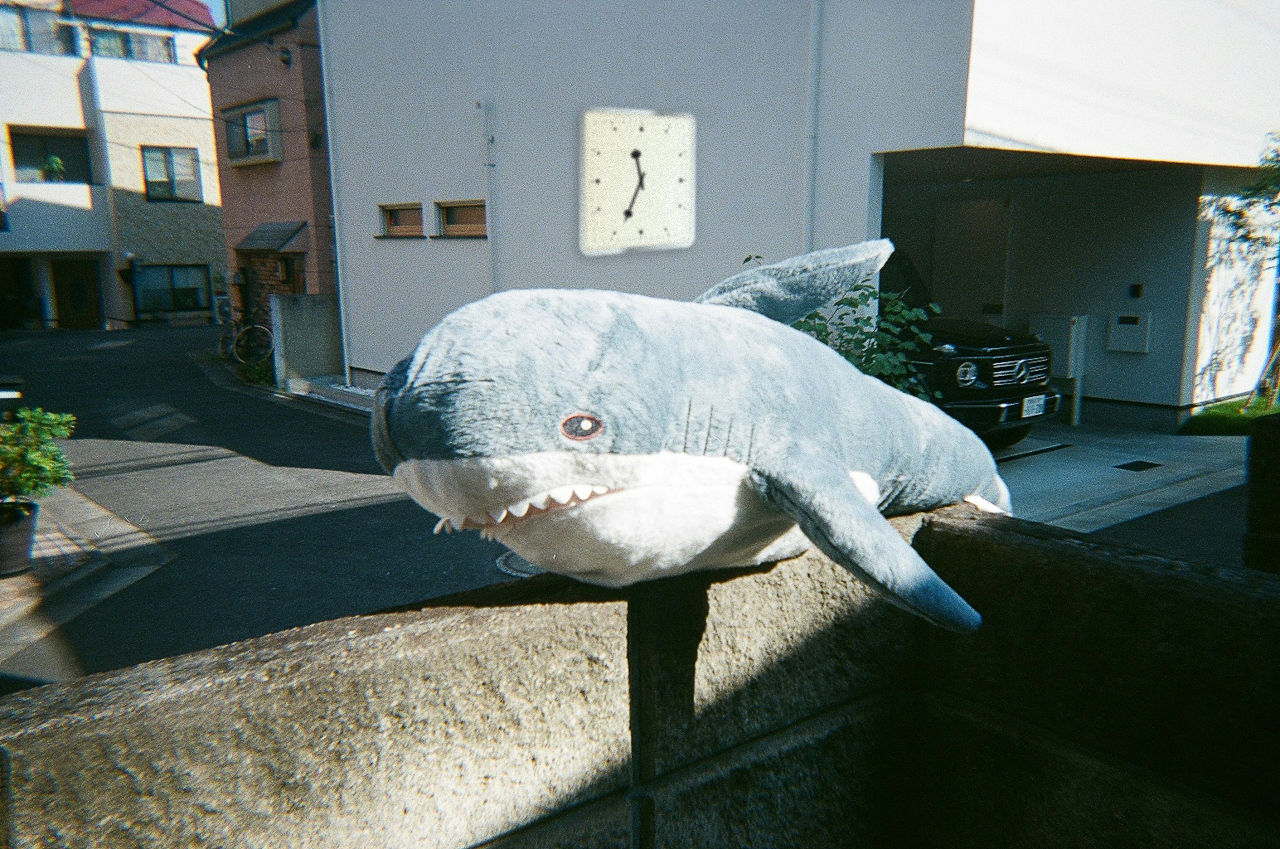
11:34
